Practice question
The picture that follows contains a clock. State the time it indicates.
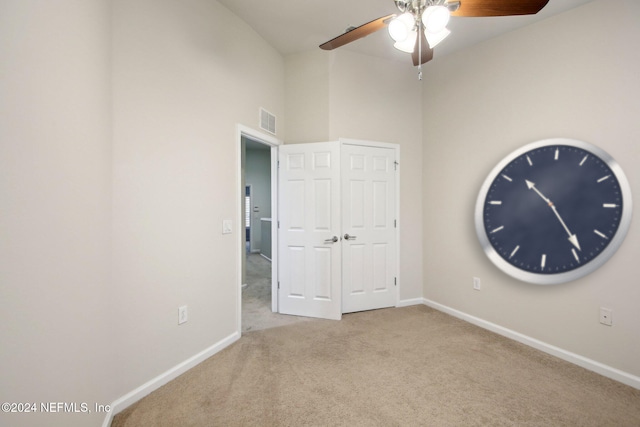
10:24
